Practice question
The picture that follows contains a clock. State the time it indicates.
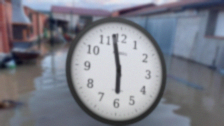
5:58
